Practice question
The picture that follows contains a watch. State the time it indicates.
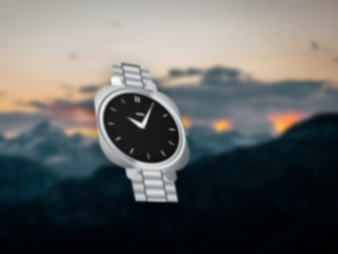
10:05
